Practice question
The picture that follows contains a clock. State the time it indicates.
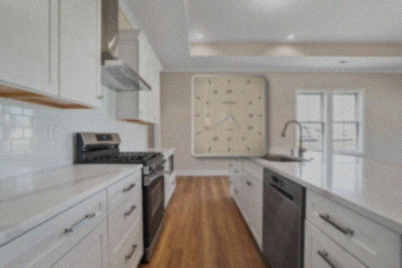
4:39
